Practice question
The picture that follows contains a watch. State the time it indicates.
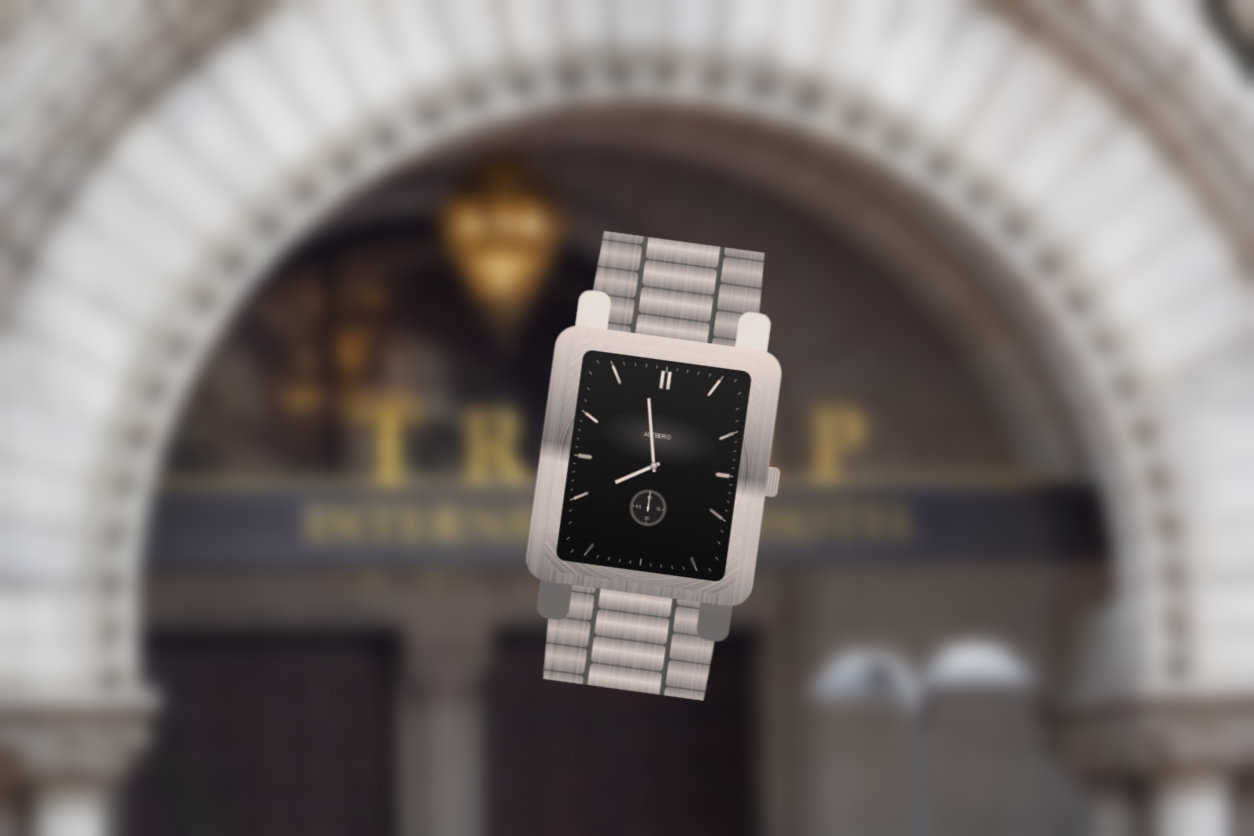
7:58
